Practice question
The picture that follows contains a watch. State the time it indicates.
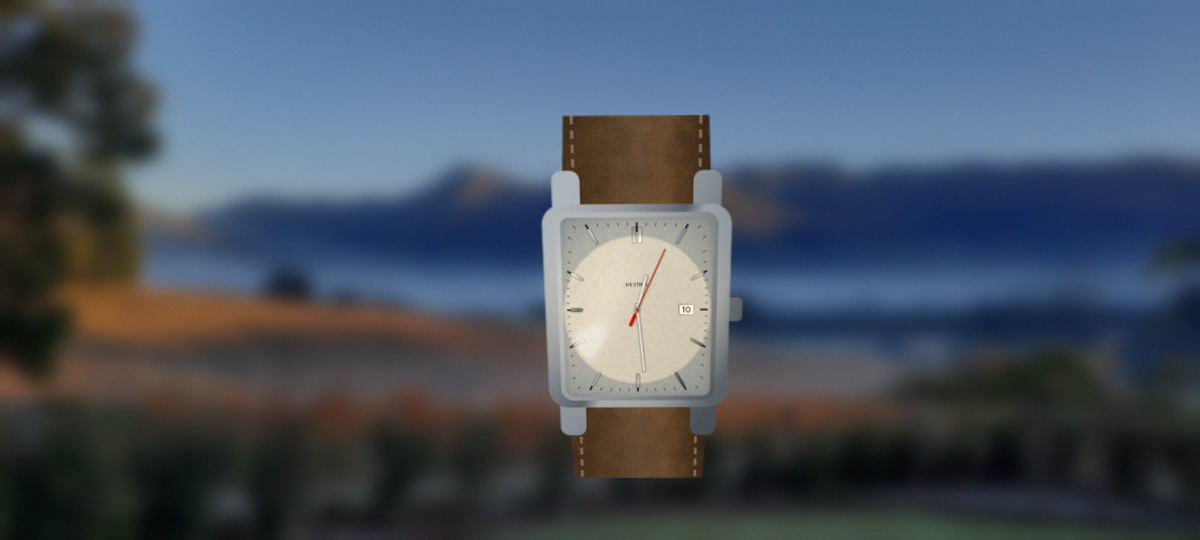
12:29:04
